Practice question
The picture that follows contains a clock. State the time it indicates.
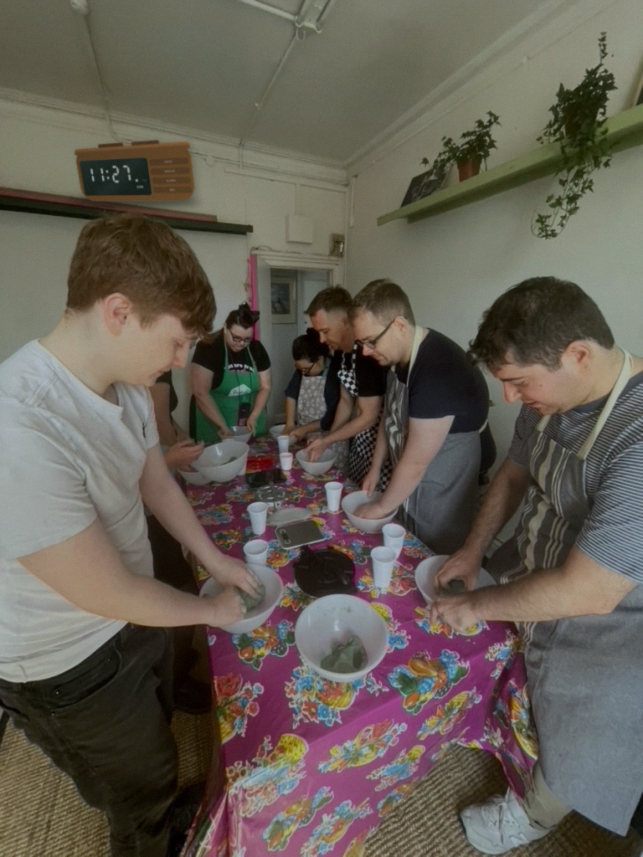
11:27
